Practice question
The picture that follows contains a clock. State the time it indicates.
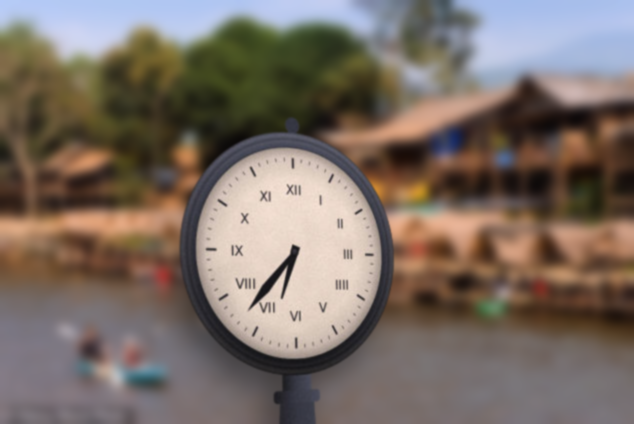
6:37
